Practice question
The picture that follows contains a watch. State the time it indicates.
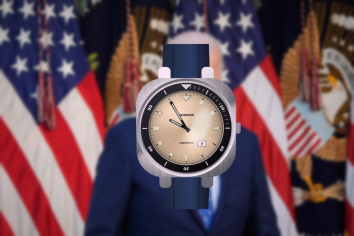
9:55
